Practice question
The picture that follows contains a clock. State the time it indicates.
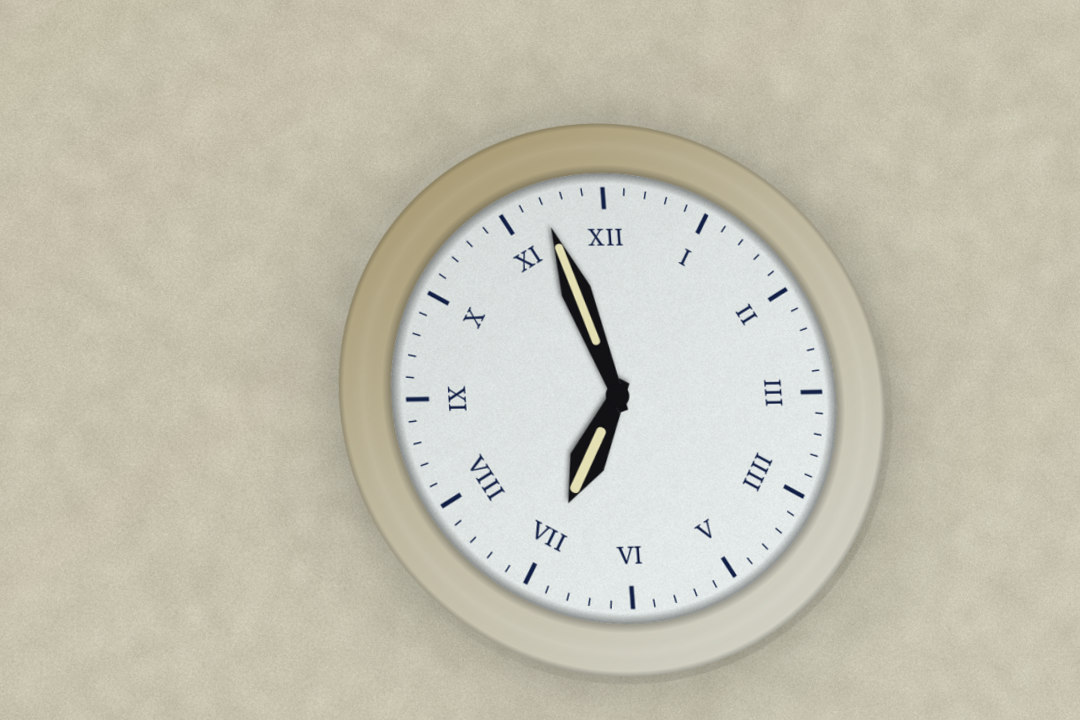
6:57
